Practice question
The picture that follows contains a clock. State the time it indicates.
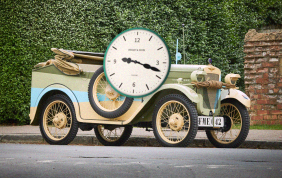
9:18
